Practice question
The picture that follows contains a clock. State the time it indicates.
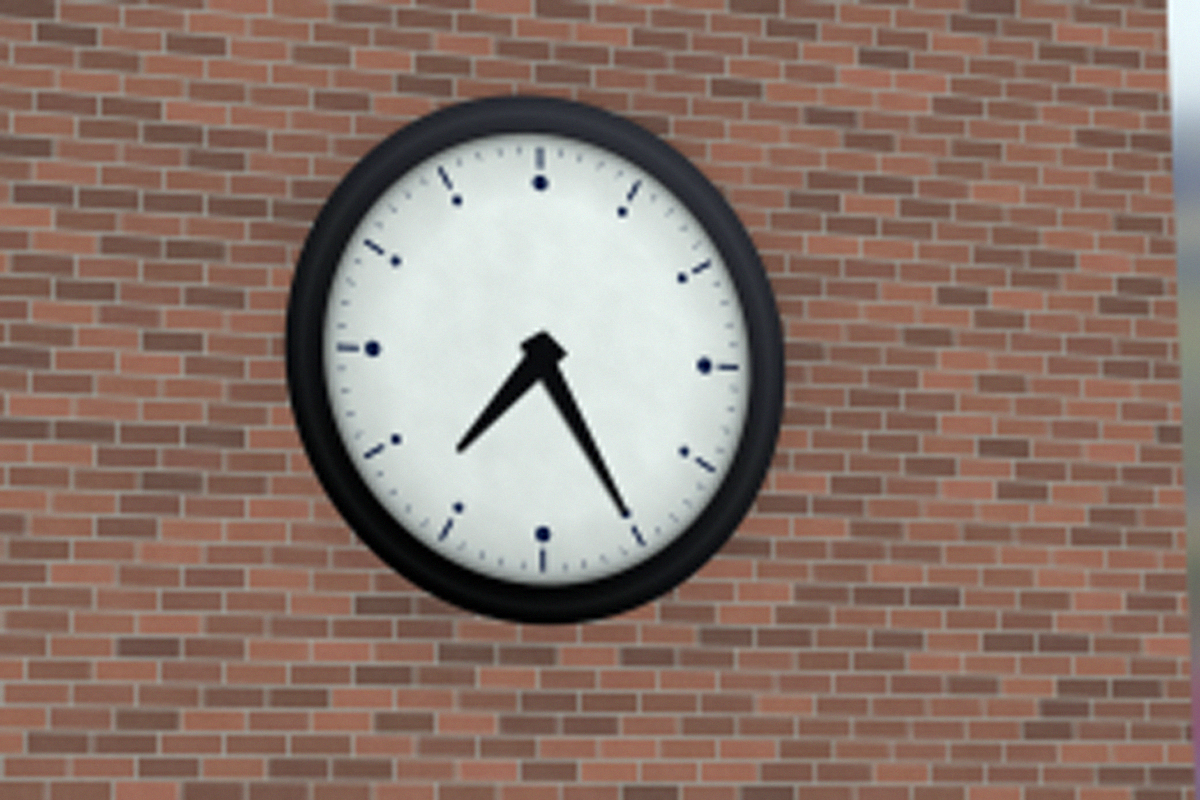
7:25
